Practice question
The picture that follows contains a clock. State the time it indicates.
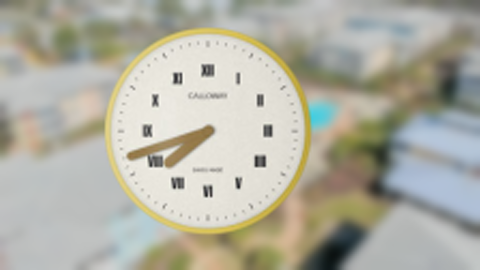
7:42
